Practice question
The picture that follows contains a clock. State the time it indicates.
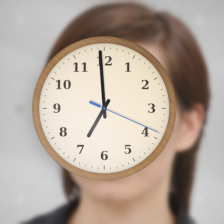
6:59:19
